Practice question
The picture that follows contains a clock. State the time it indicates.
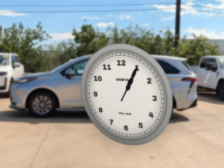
1:05
